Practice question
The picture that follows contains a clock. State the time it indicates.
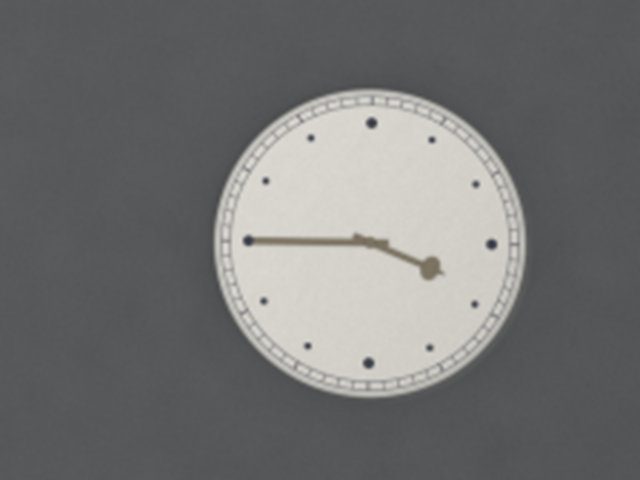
3:45
